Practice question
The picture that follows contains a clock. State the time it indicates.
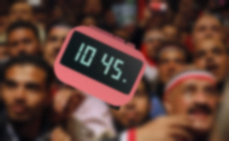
10:45
